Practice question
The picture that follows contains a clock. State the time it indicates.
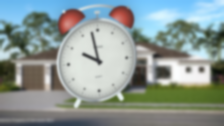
9:58
